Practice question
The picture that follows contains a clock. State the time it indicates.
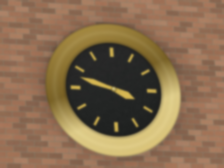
3:48
